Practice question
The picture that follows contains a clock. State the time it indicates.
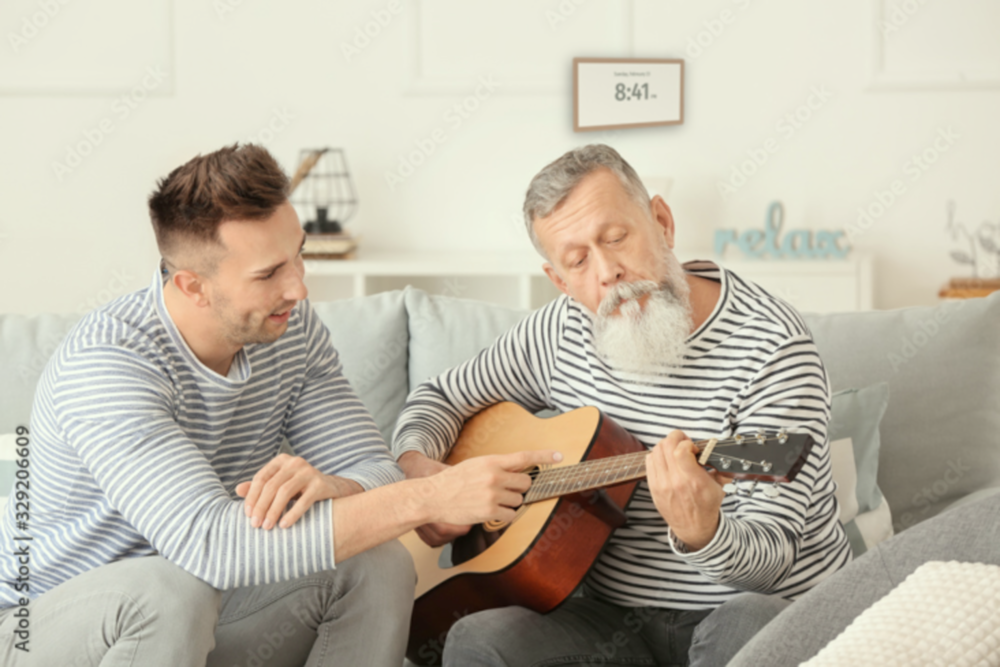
8:41
